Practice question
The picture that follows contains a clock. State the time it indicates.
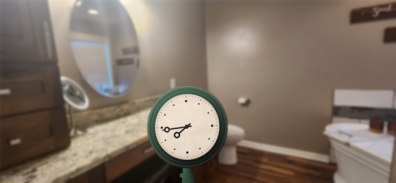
7:44
